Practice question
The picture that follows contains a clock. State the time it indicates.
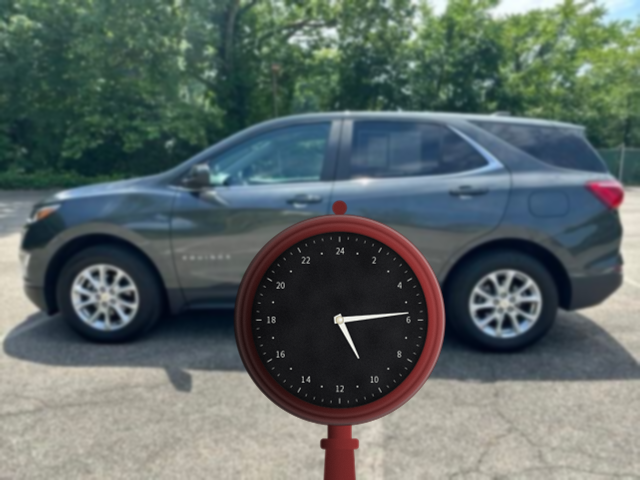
10:14
